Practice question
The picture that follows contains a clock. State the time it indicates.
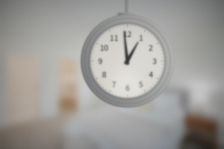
12:59
